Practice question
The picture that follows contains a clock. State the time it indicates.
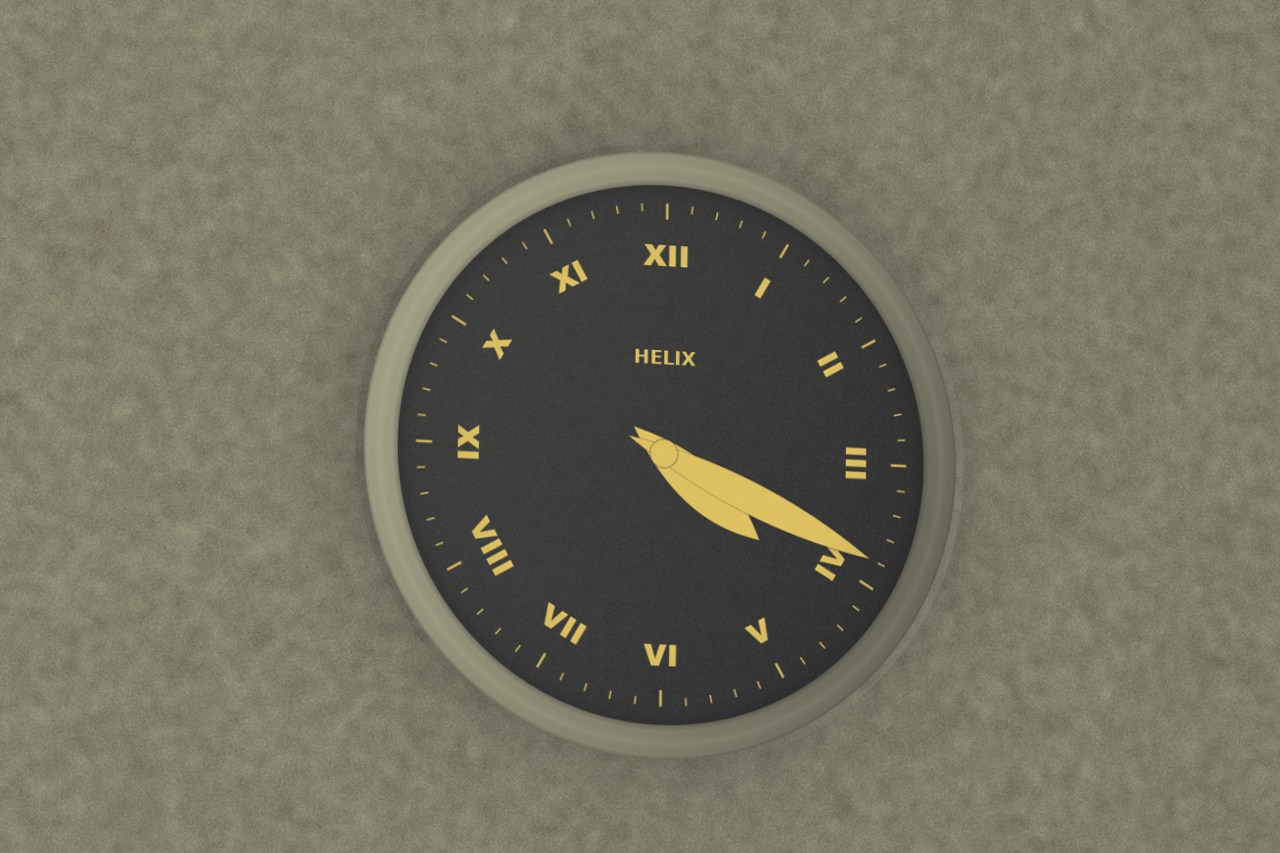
4:19
